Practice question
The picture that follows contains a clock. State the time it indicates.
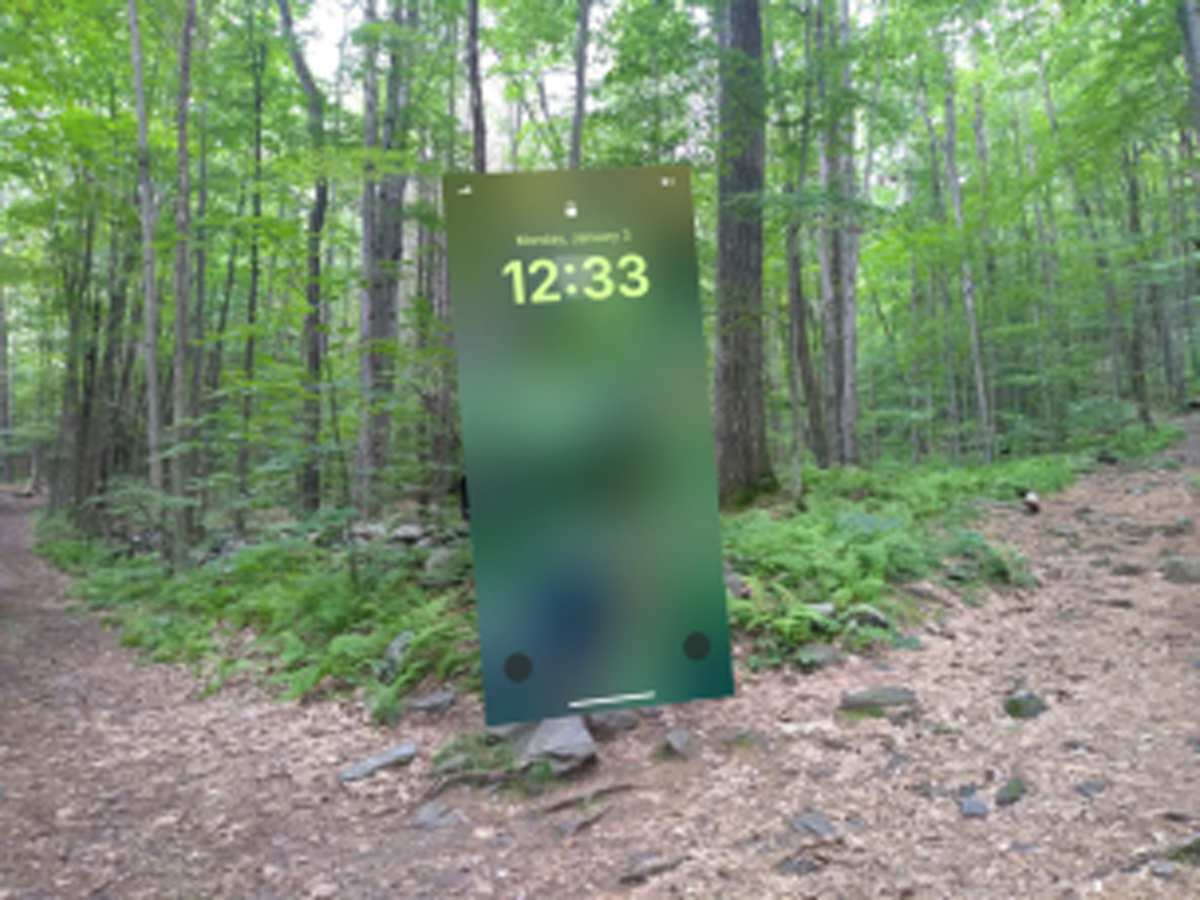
12:33
